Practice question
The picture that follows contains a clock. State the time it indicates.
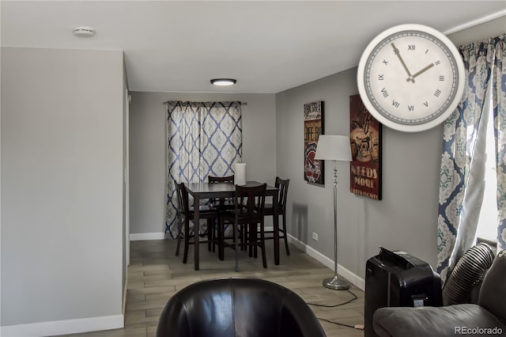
1:55
